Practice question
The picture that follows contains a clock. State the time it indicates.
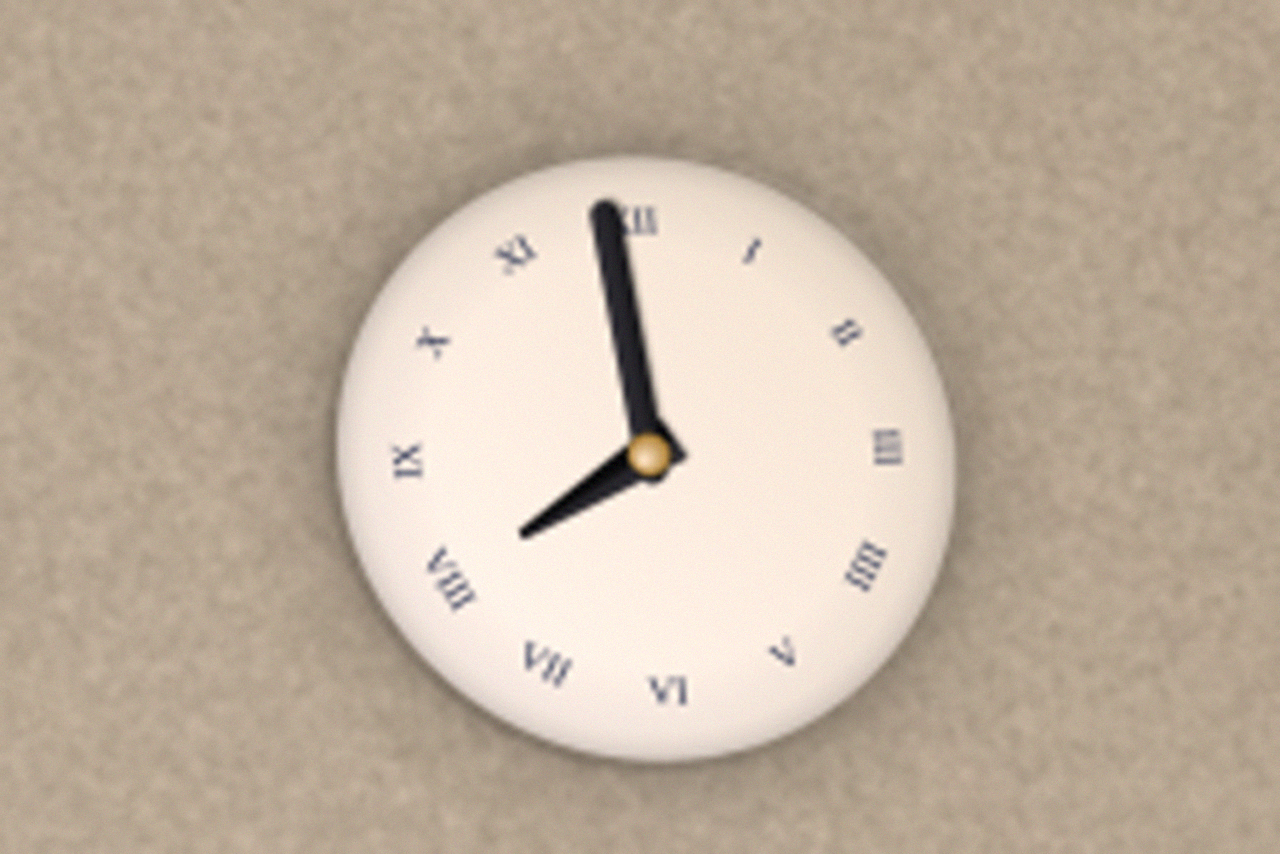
7:59
